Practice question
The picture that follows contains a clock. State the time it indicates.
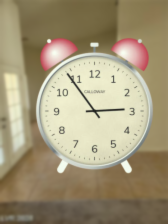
2:54
